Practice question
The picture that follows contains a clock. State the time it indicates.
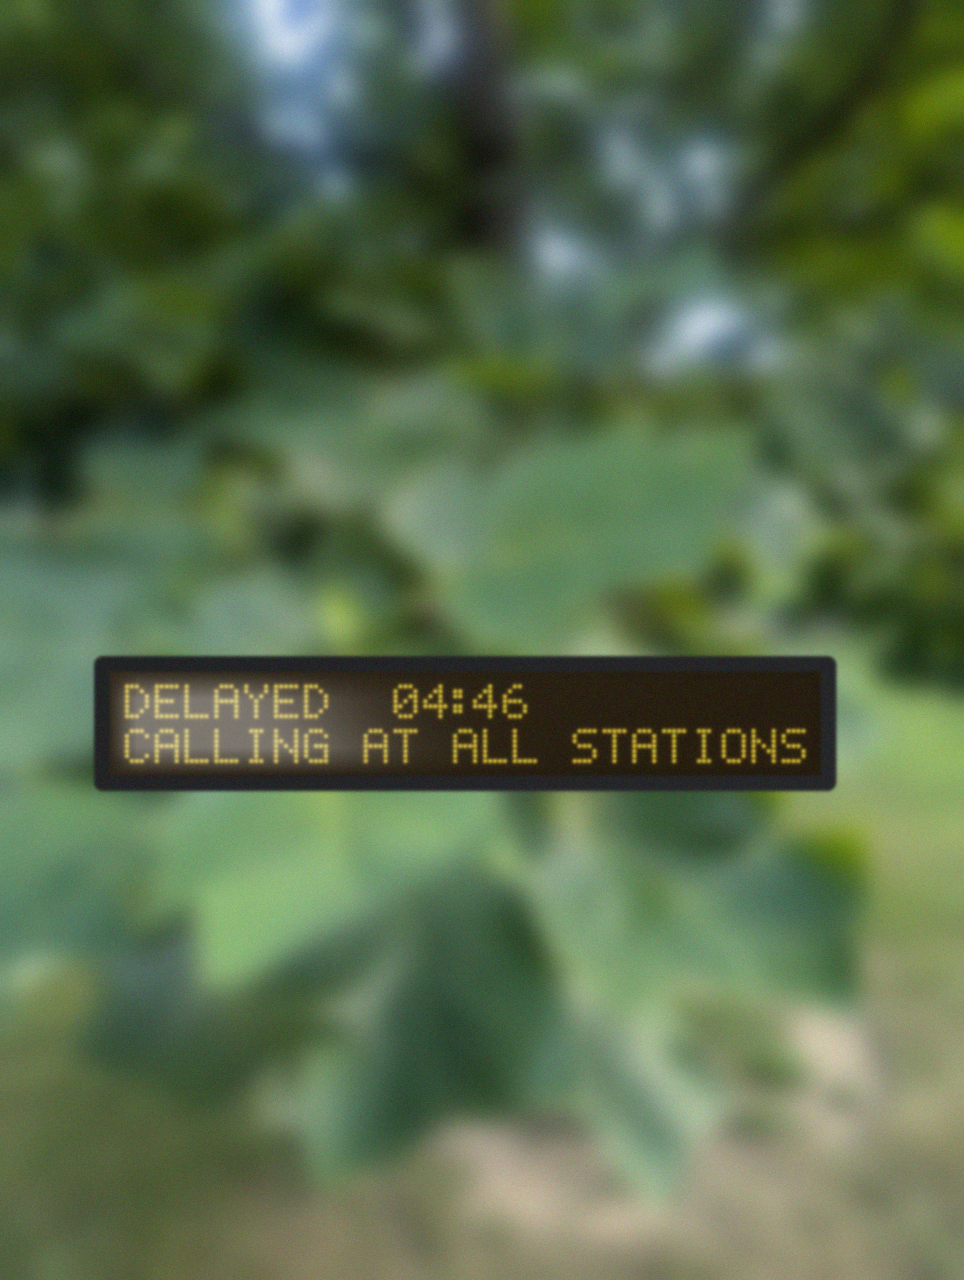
4:46
